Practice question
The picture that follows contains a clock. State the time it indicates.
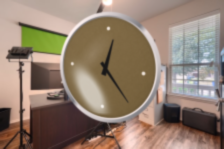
12:23
